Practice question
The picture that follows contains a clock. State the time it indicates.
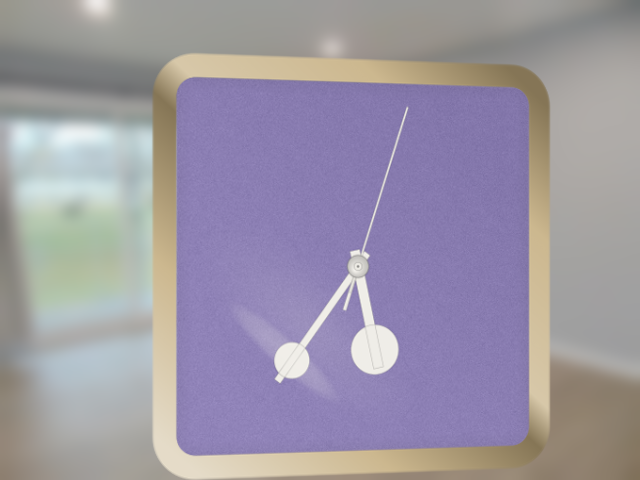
5:36:03
